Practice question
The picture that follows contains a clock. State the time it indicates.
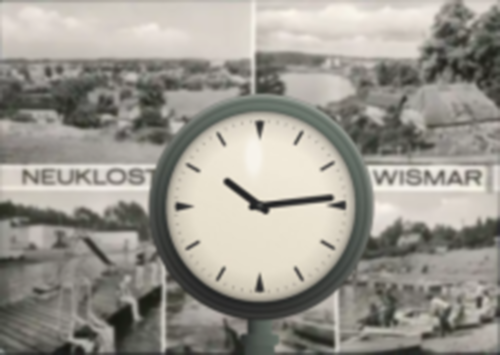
10:14
